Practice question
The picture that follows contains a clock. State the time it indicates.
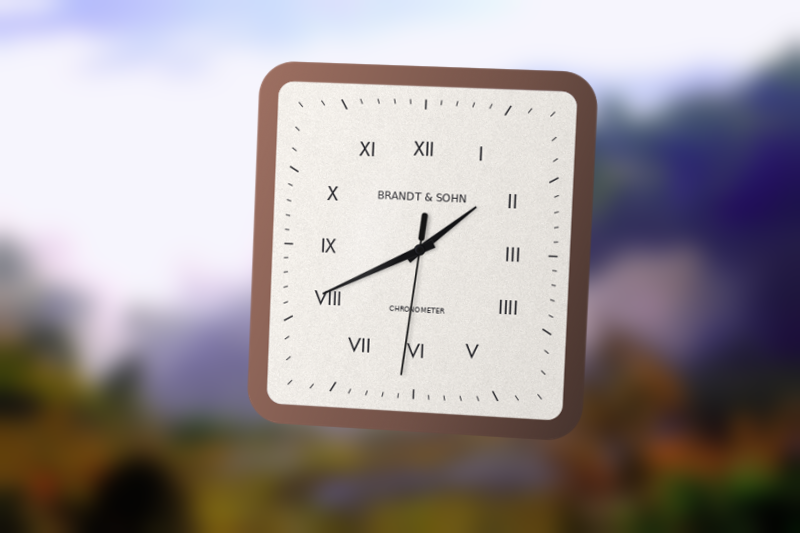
1:40:31
